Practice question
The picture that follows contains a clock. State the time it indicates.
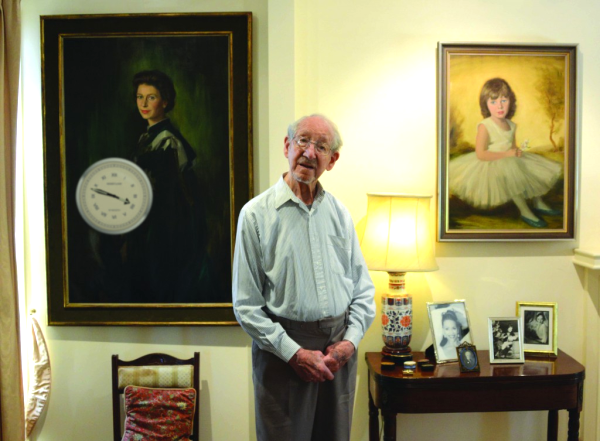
3:48
